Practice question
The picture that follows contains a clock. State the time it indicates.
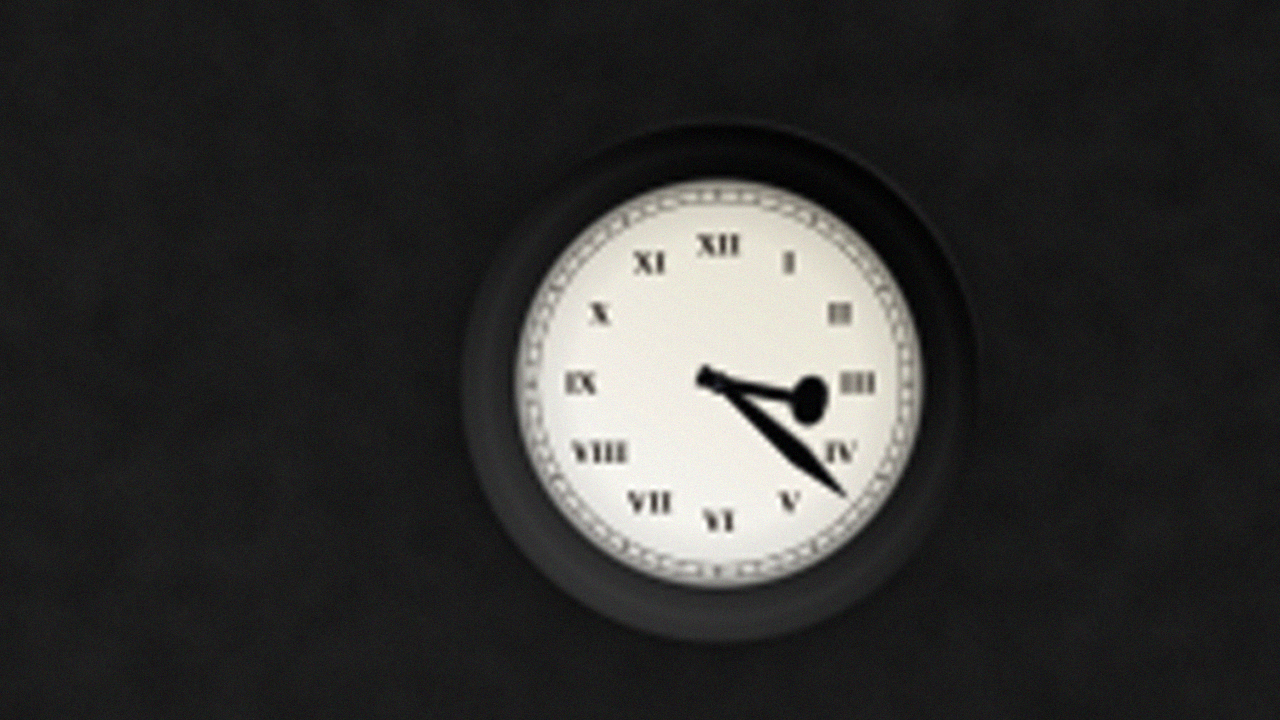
3:22
